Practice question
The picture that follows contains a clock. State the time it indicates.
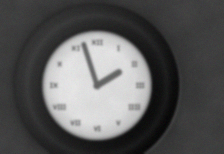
1:57
